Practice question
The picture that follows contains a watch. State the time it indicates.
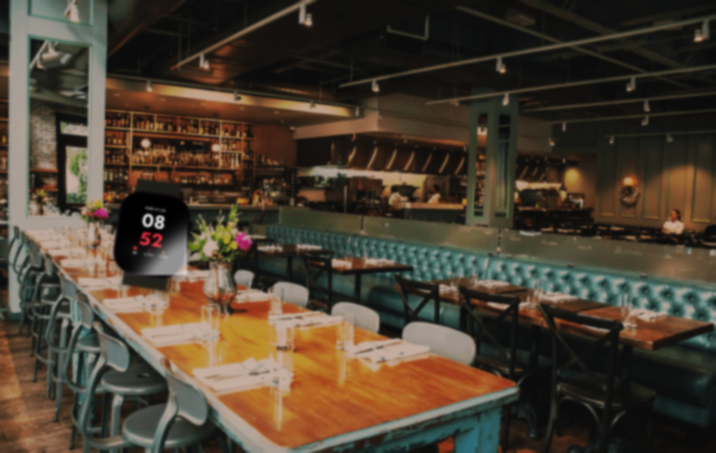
8:52
